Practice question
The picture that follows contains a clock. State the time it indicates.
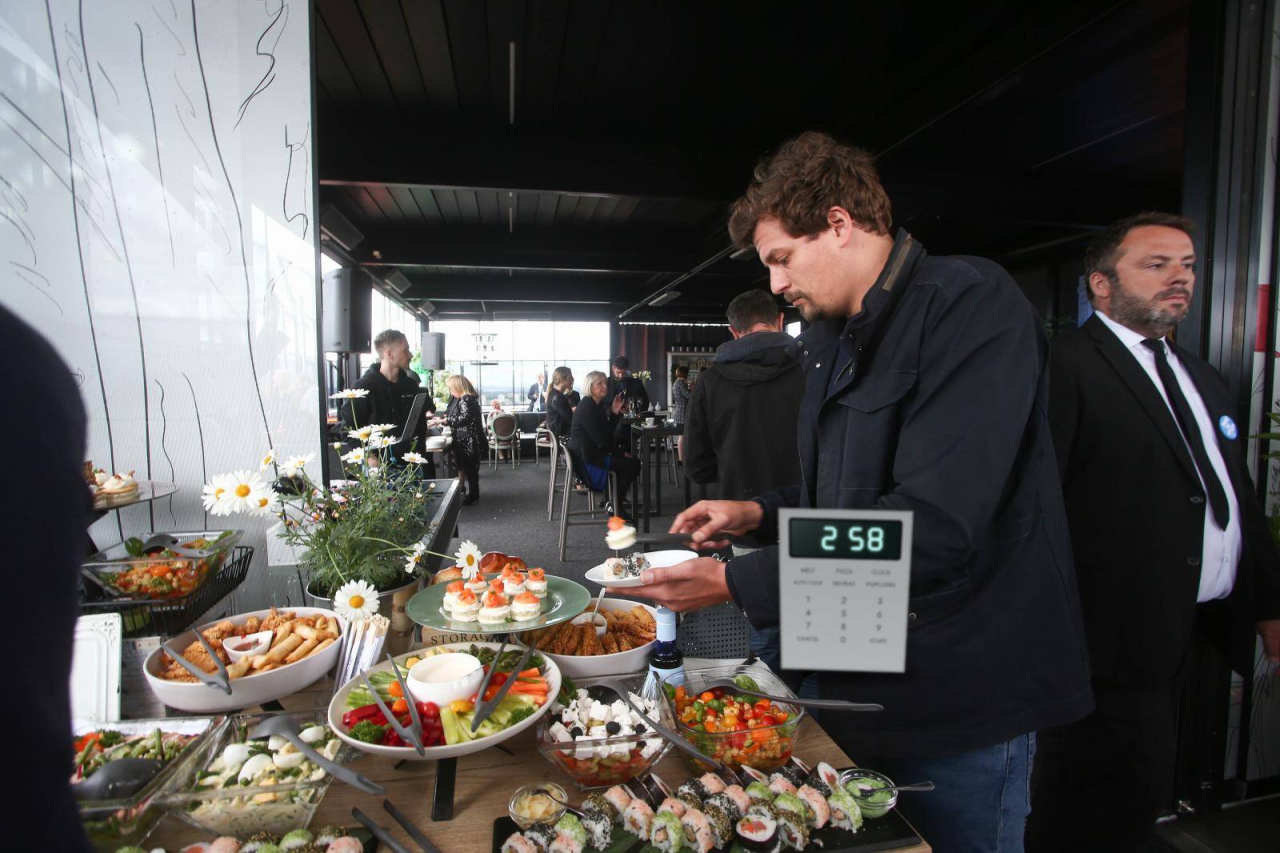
2:58
